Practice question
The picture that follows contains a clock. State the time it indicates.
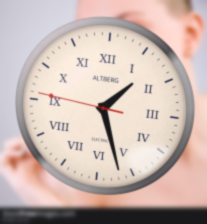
1:26:46
